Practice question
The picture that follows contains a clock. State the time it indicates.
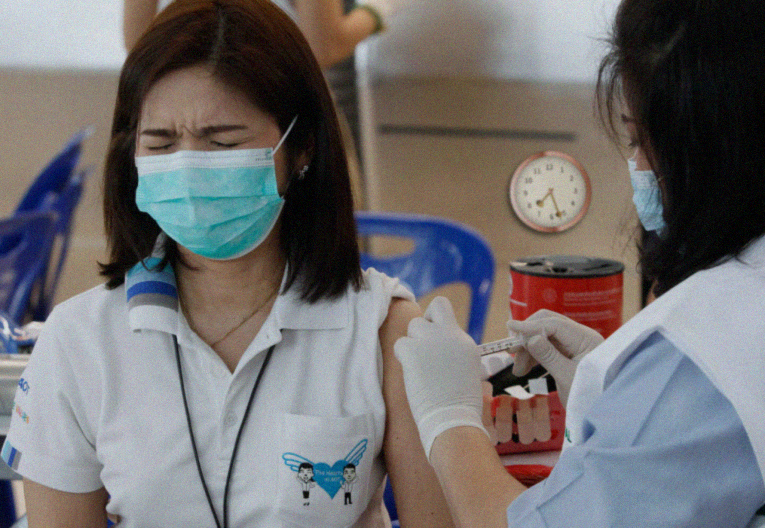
7:27
